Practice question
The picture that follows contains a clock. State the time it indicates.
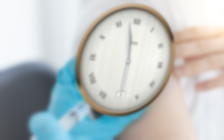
5:58
